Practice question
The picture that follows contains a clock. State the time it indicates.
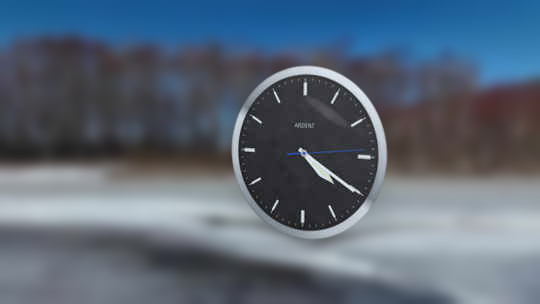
4:20:14
